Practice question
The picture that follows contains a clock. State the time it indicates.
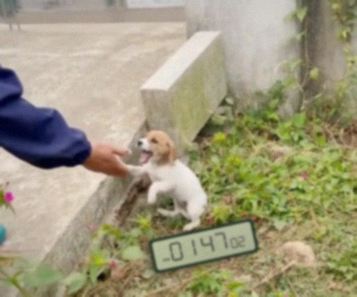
1:47
